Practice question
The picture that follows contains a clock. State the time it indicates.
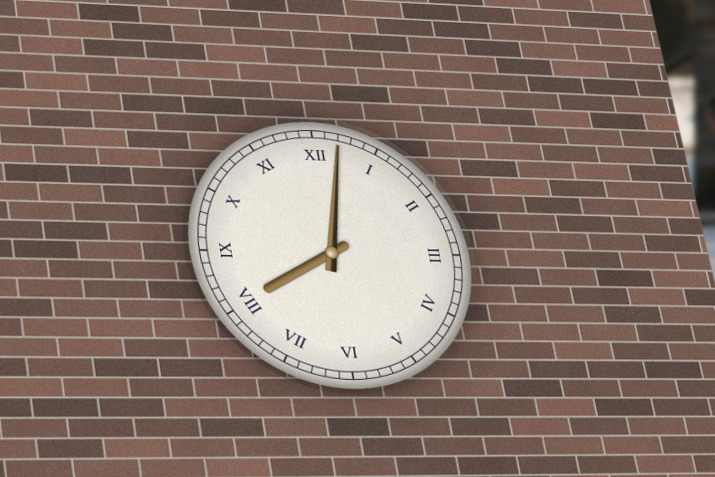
8:02
